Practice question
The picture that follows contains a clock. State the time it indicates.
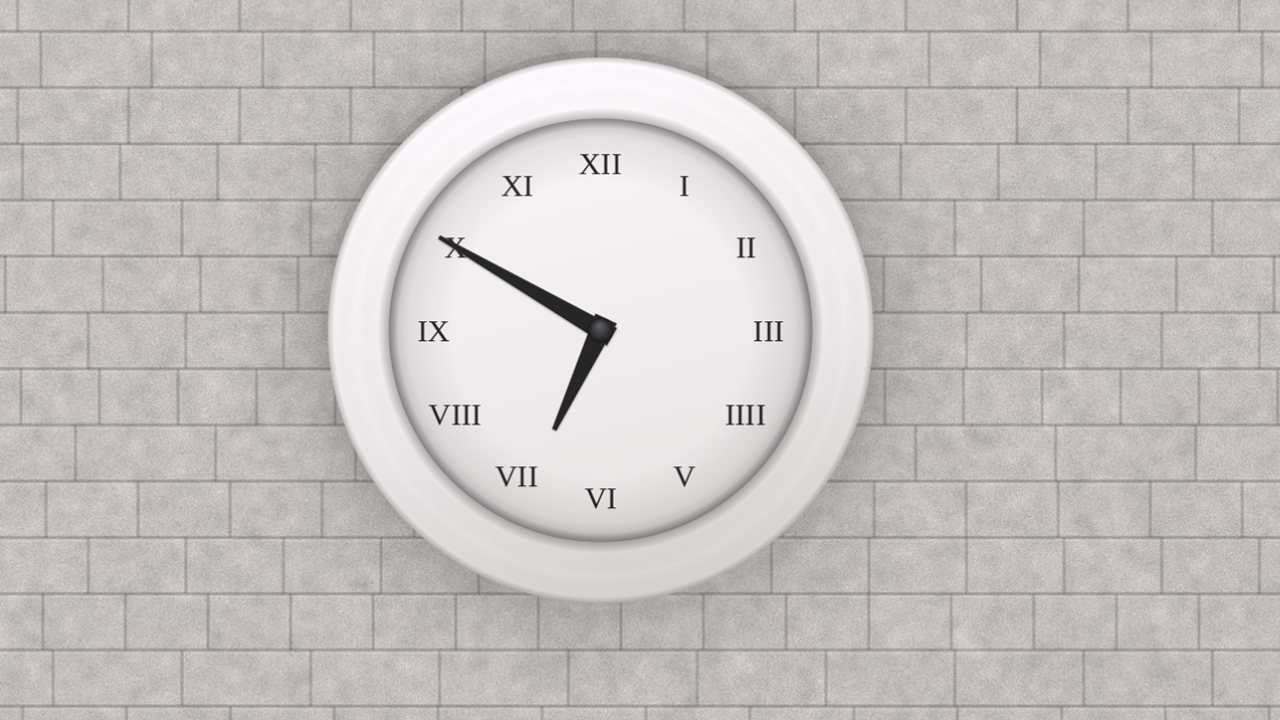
6:50
